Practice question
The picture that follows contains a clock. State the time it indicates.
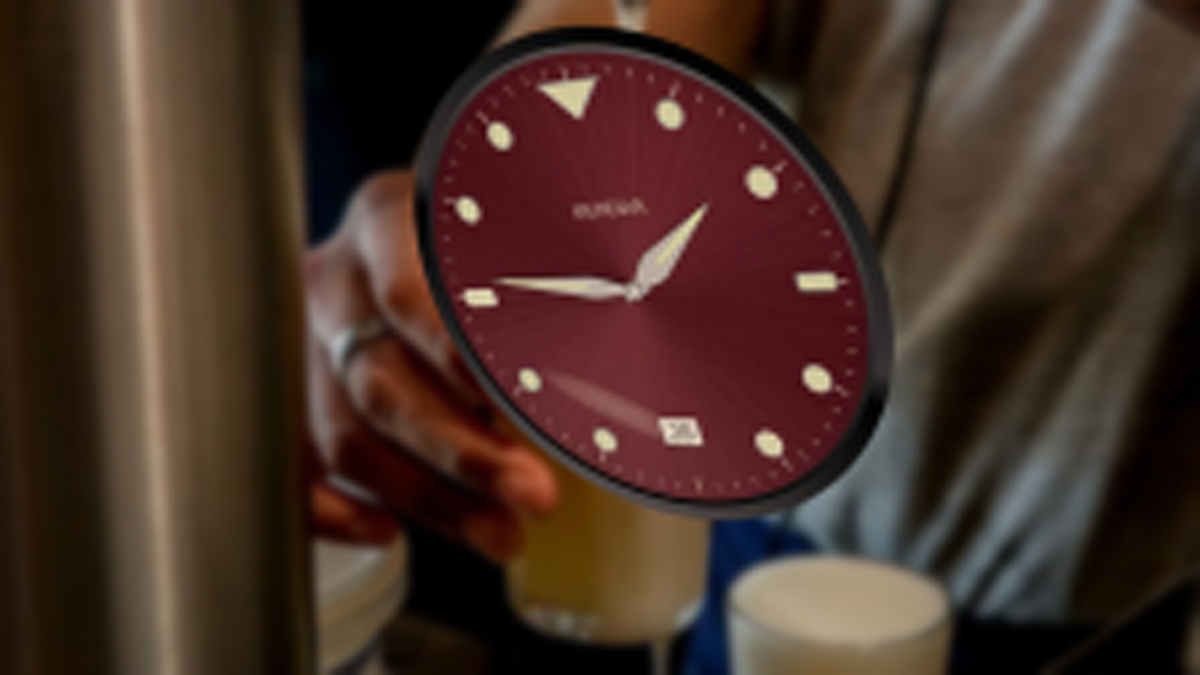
1:46
